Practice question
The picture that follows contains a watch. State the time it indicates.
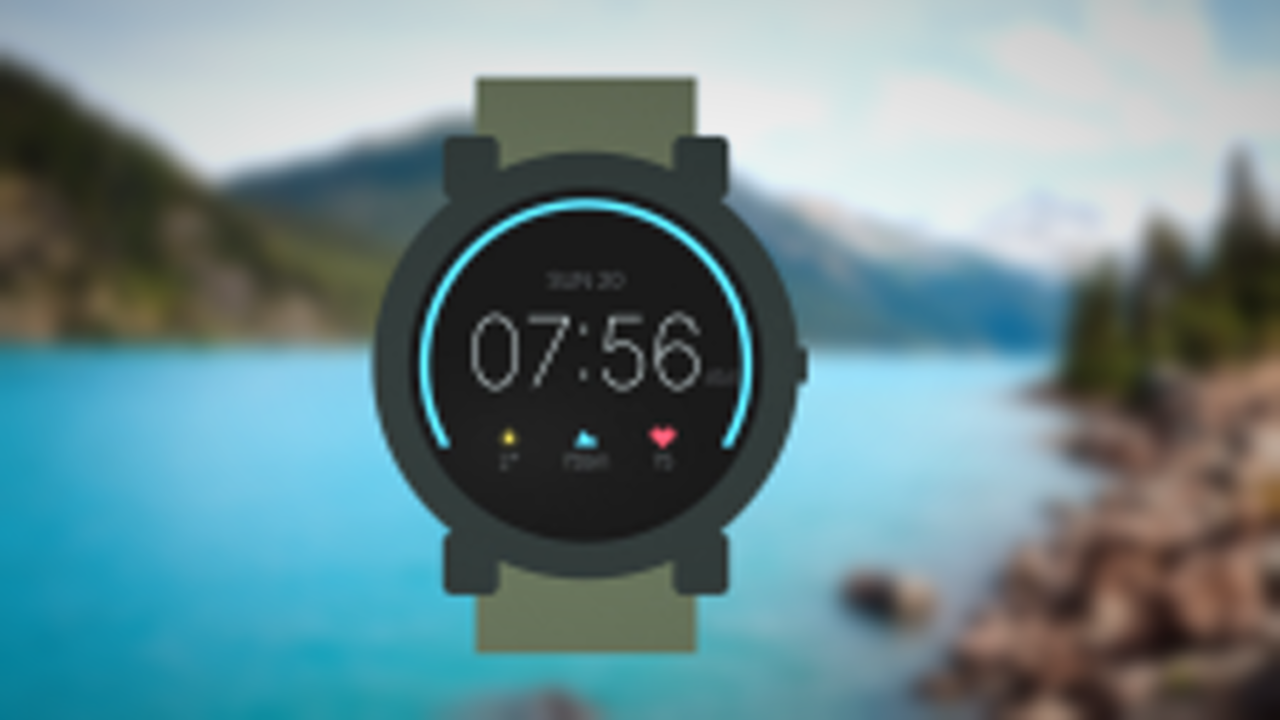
7:56
